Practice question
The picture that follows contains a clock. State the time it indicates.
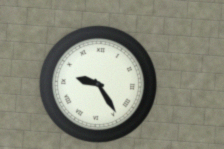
9:24
